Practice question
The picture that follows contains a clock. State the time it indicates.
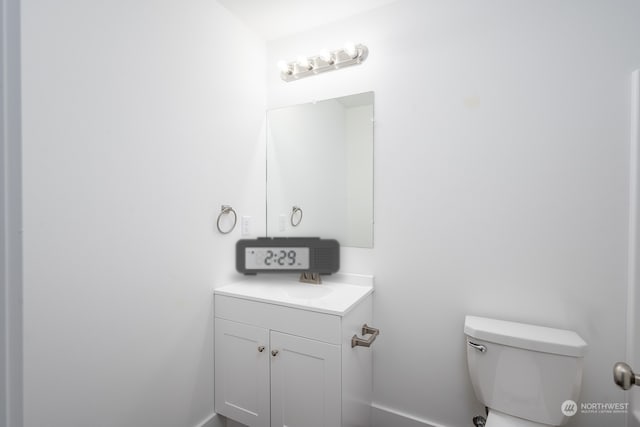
2:29
